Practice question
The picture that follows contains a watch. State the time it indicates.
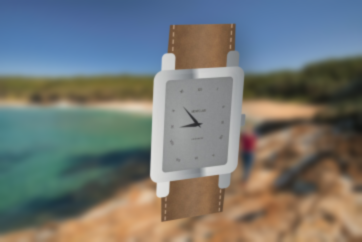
8:53
